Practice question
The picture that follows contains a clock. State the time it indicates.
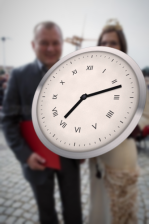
7:12
